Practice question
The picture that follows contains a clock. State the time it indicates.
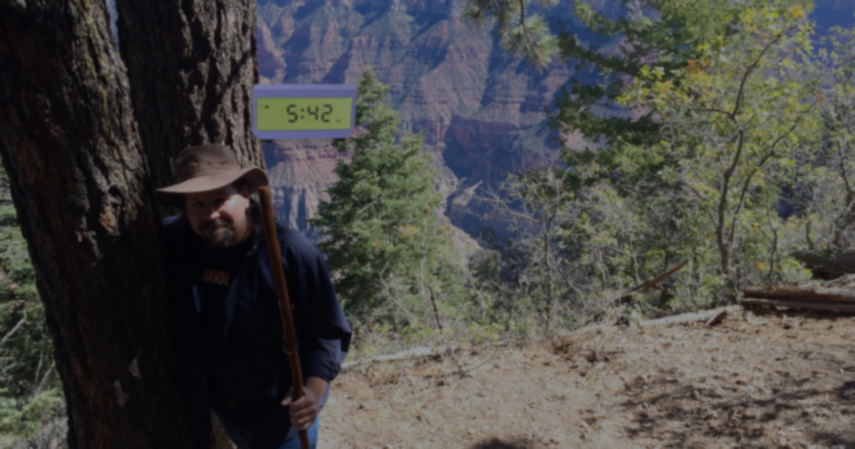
5:42
